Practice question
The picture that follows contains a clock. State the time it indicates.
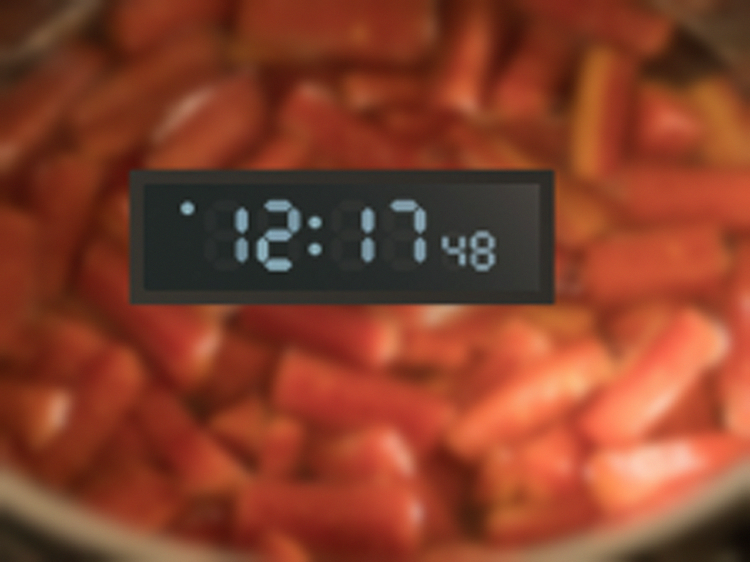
12:17:48
